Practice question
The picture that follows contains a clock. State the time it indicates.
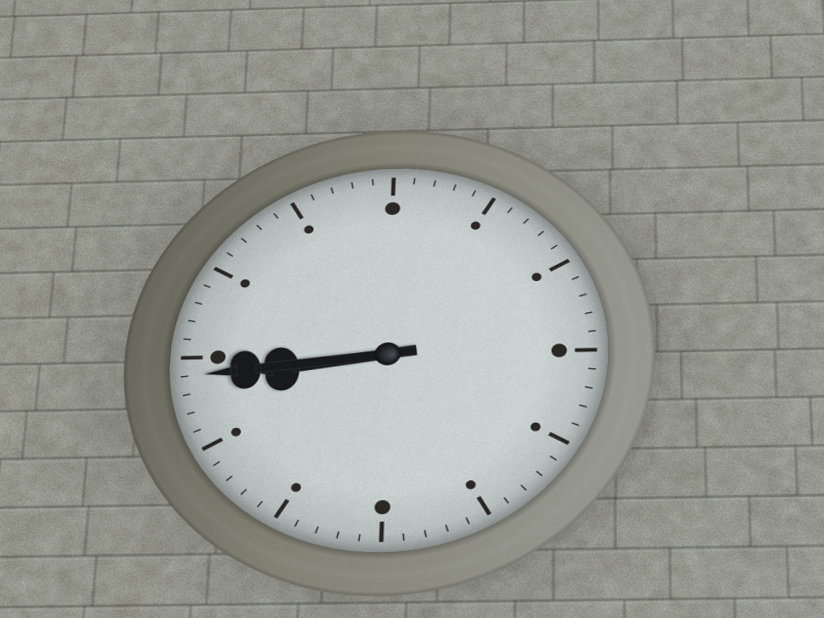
8:44
